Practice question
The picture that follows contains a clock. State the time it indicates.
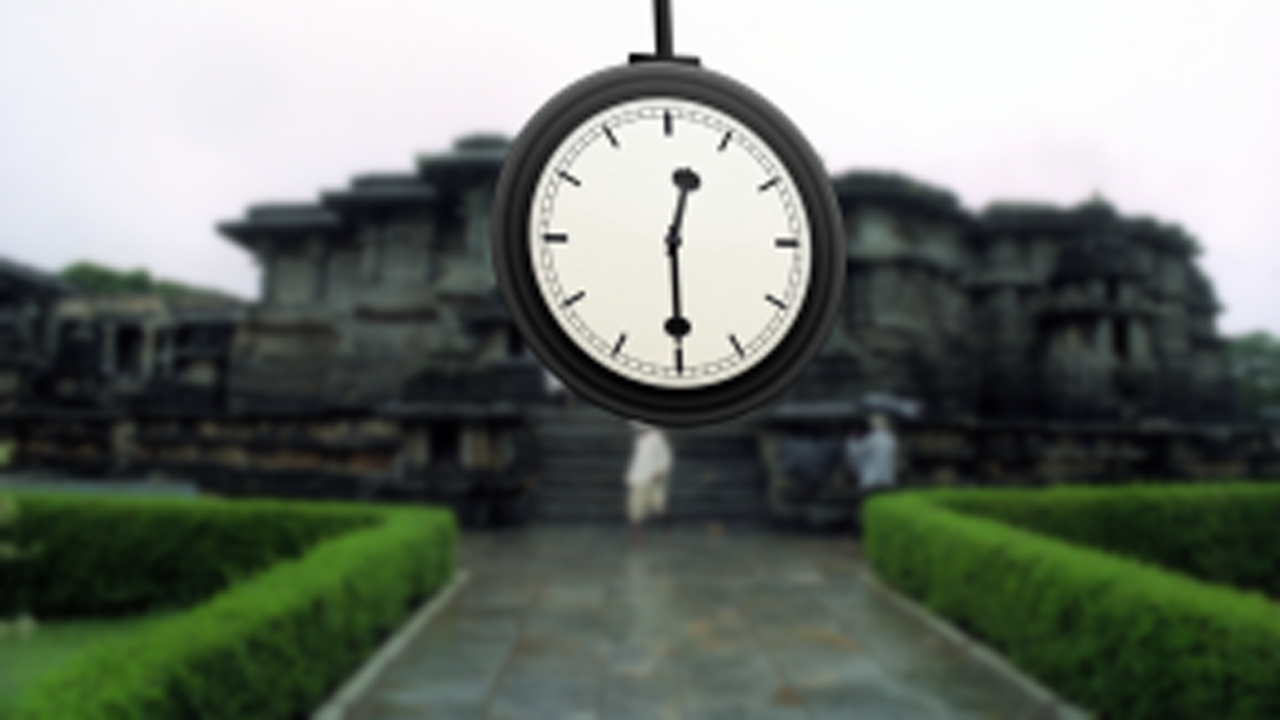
12:30
